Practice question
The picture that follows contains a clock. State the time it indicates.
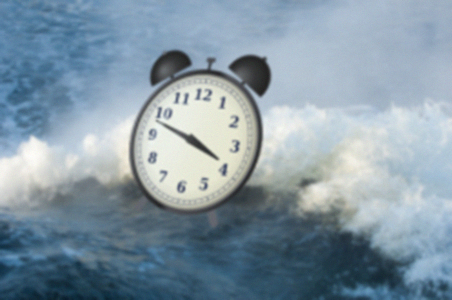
3:48
